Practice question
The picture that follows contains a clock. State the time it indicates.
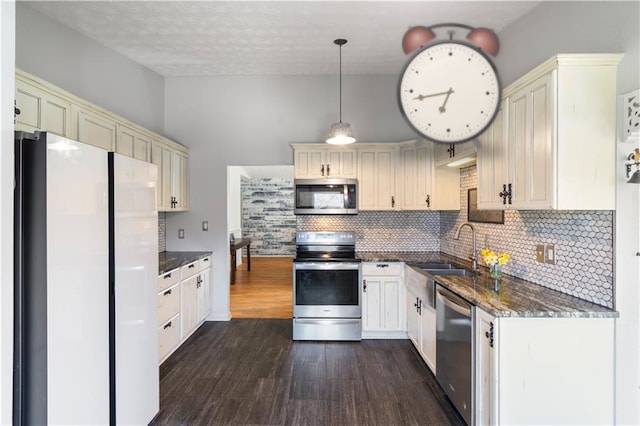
6:43
